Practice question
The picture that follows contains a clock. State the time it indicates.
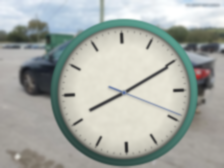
8:10:19
